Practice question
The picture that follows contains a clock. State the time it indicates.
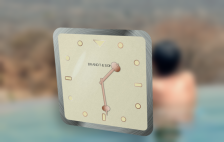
1:29
